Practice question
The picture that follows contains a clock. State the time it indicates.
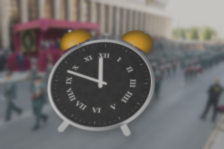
11:48
